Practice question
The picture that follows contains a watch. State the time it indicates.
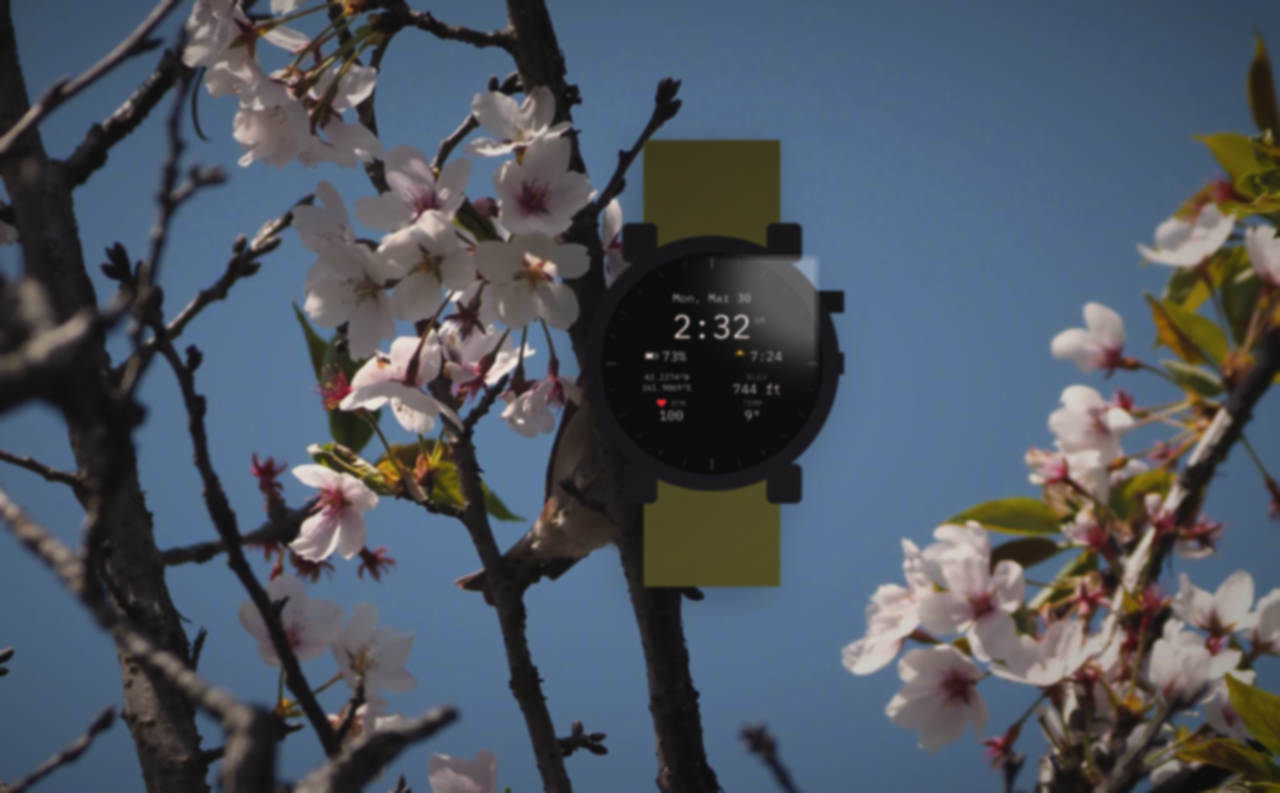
2:32
